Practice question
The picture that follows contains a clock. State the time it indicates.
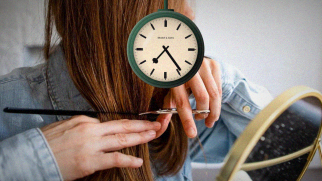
7:24
